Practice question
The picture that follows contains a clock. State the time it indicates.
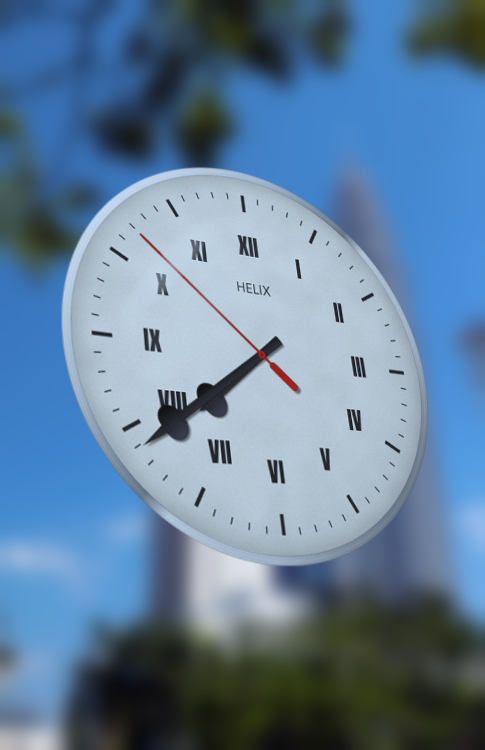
7:38:52
